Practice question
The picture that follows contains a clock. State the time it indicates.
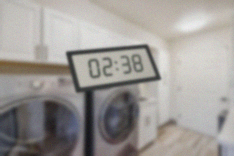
2:38
